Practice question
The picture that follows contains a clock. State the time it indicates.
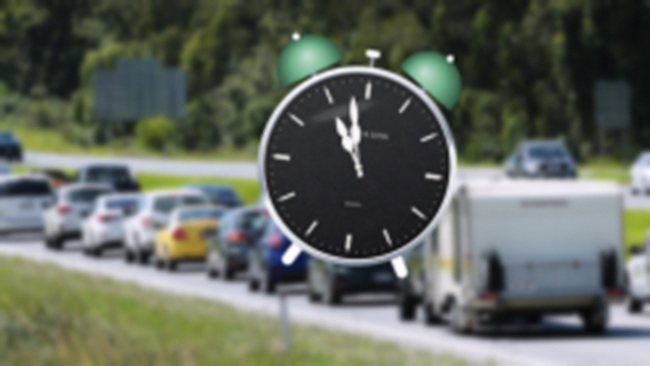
10:58
